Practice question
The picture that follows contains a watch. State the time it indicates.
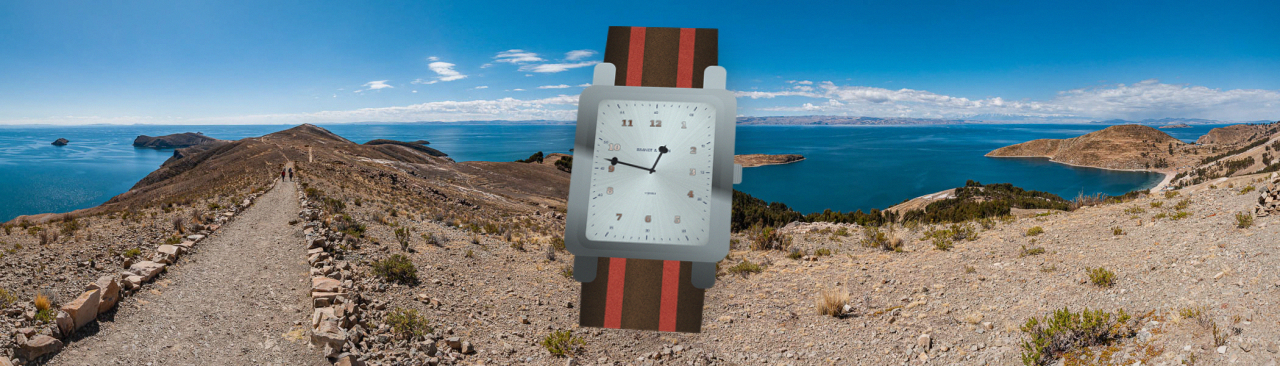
12:47
